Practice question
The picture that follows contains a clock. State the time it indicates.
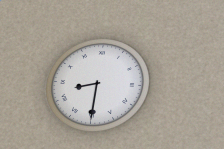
8:30
